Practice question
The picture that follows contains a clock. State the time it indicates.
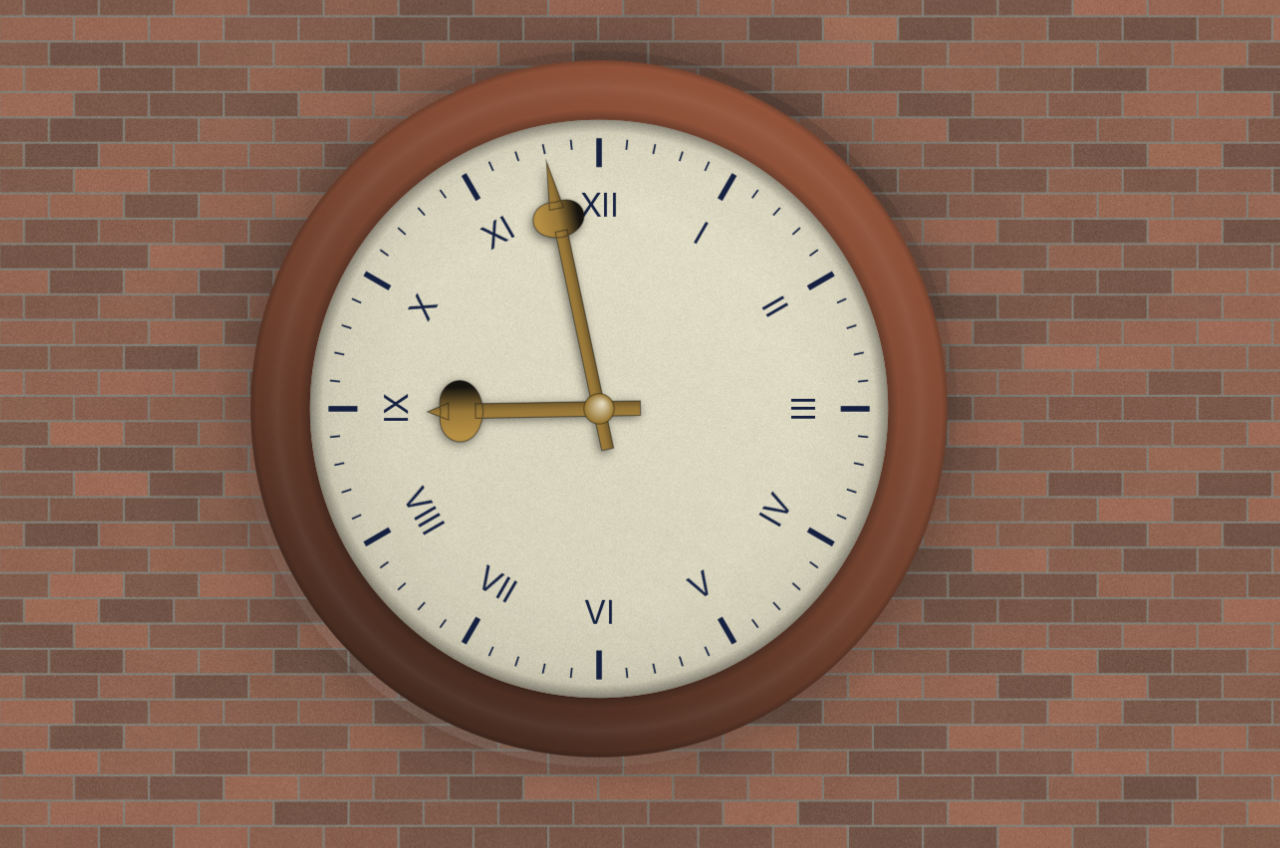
8:58
